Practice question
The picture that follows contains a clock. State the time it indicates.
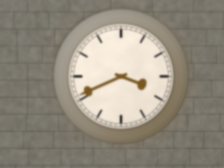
3:41
